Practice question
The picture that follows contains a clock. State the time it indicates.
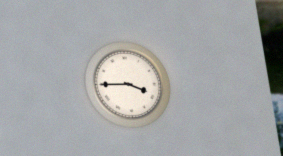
3:45
